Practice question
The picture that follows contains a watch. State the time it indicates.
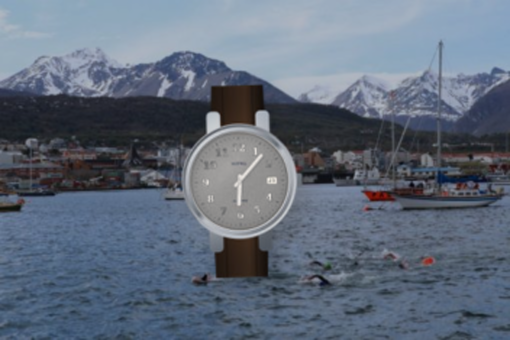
6:07
